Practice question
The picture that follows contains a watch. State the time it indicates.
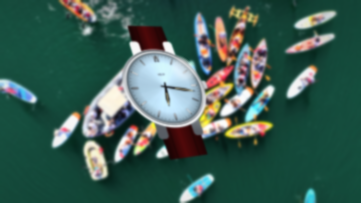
6:17
